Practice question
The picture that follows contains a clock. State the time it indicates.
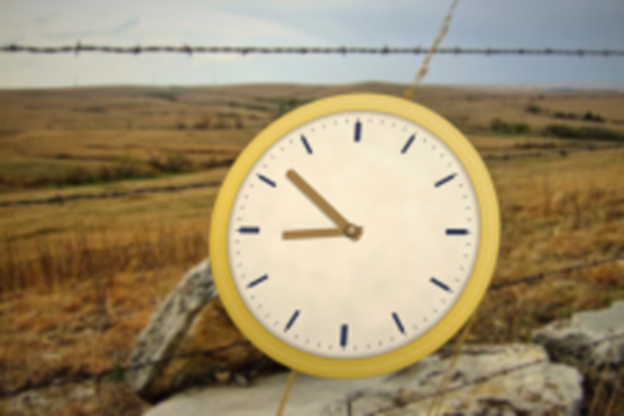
8:52
